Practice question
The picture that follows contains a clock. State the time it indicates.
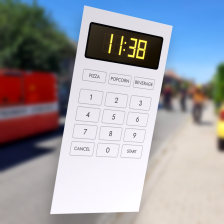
11:38
